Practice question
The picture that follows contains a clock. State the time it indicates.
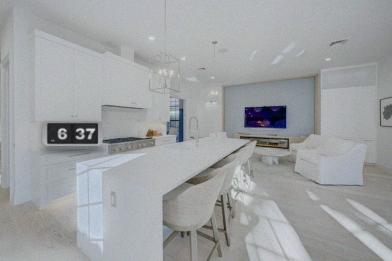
6:37
